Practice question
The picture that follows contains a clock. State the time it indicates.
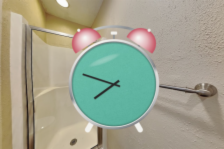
7:48
